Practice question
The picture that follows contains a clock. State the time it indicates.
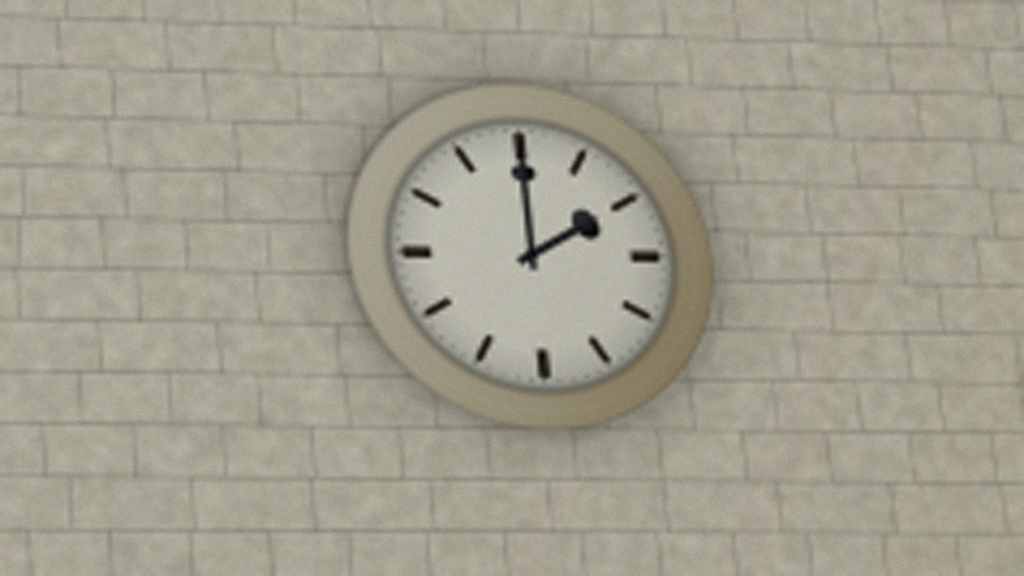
2:00
